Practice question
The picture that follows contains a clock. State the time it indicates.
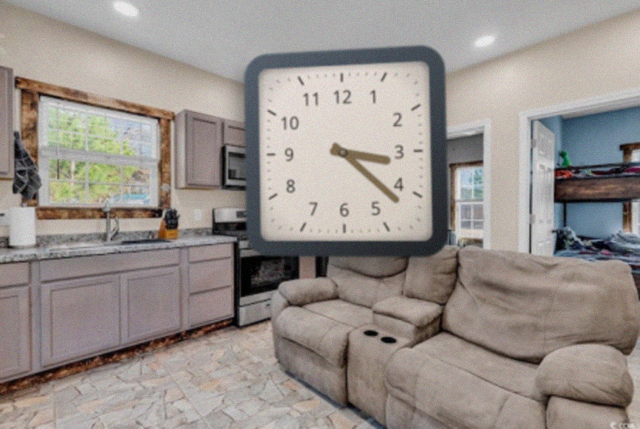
3:22
